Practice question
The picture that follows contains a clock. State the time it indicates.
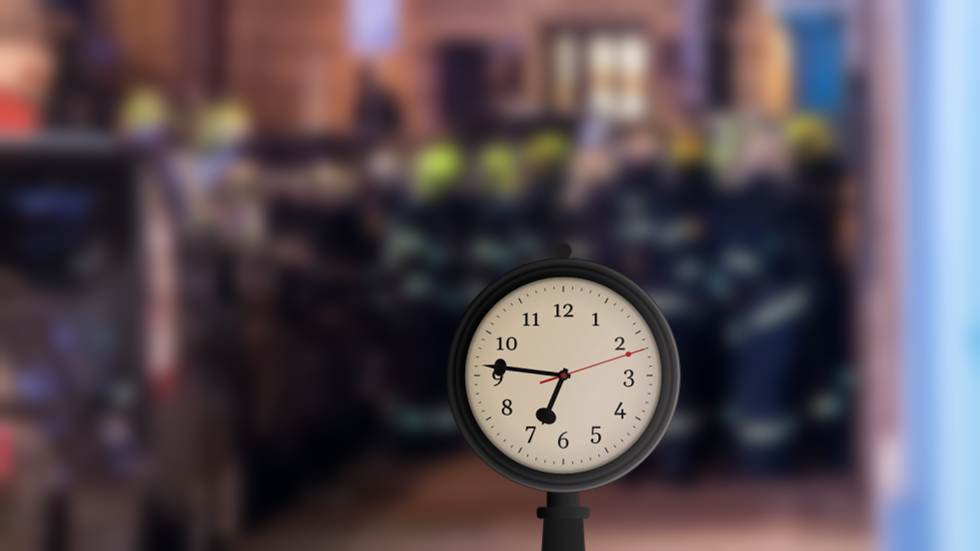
6:46:12
